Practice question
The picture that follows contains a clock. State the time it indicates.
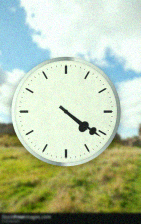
4:21
